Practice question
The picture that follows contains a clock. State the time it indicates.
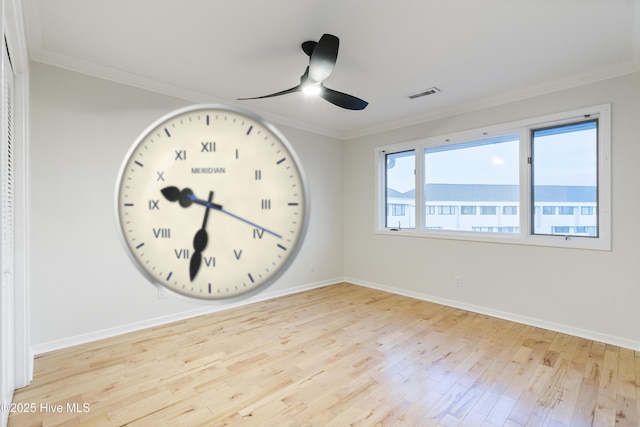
9:32:19
